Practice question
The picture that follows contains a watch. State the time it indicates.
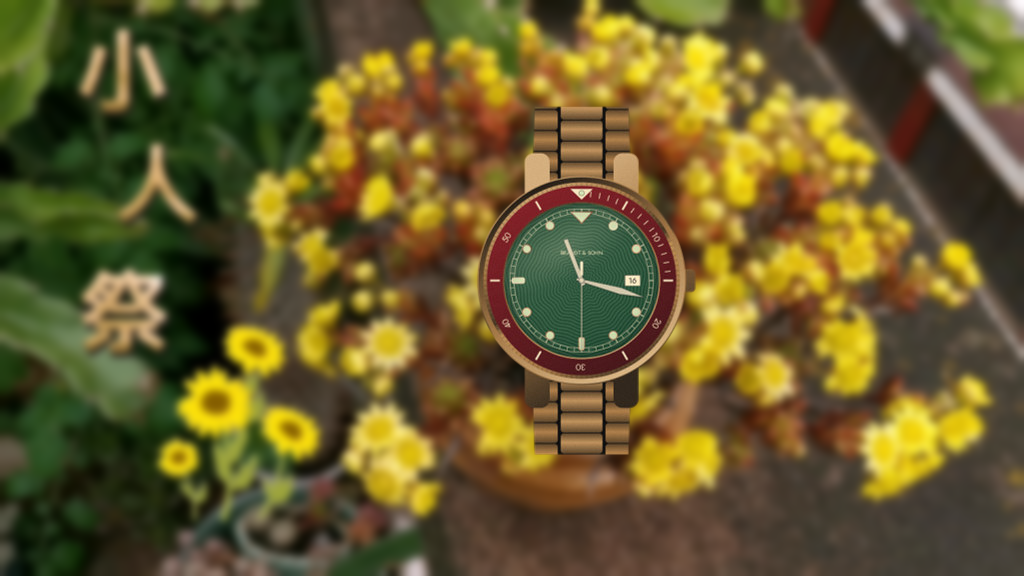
11:17:30
